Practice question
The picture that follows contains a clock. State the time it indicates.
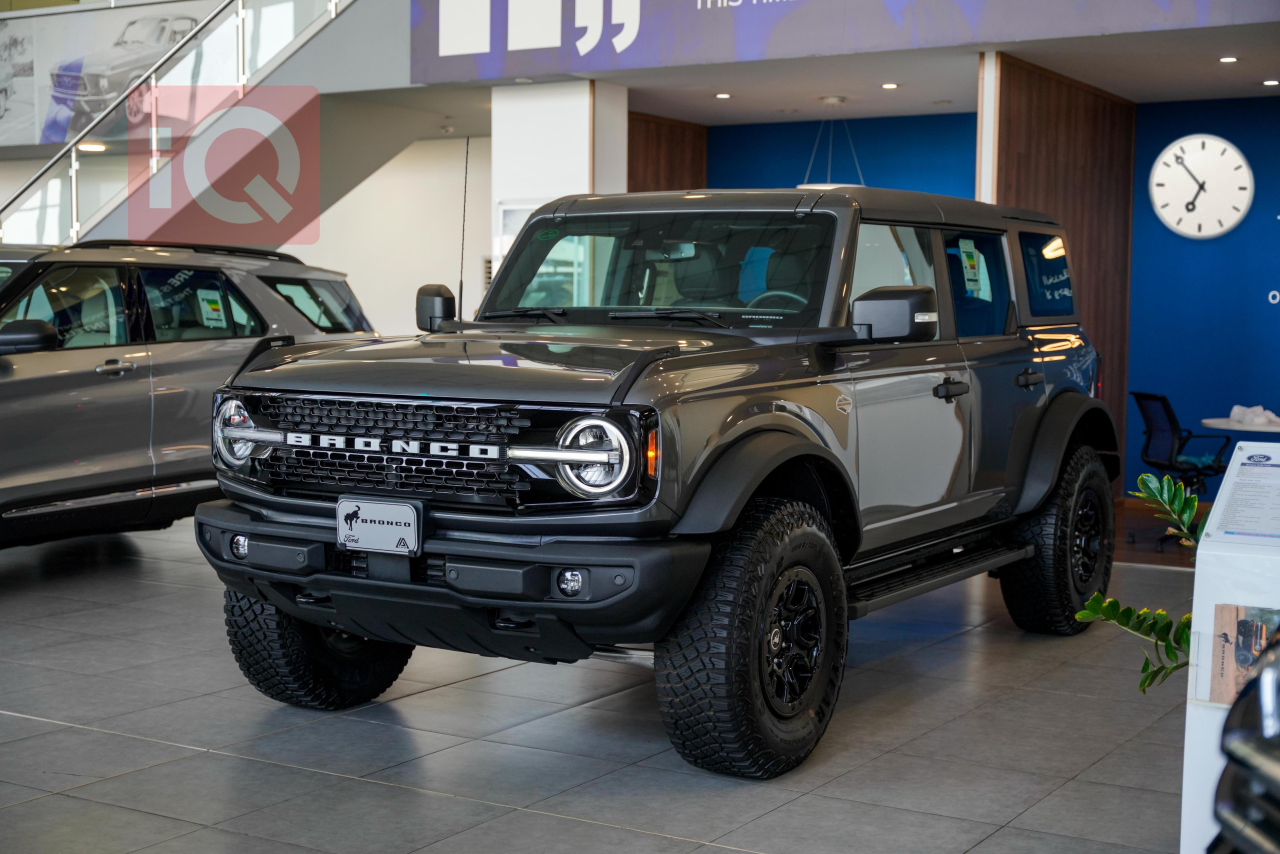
6:53
